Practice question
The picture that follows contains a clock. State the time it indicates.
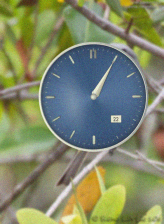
1:05
